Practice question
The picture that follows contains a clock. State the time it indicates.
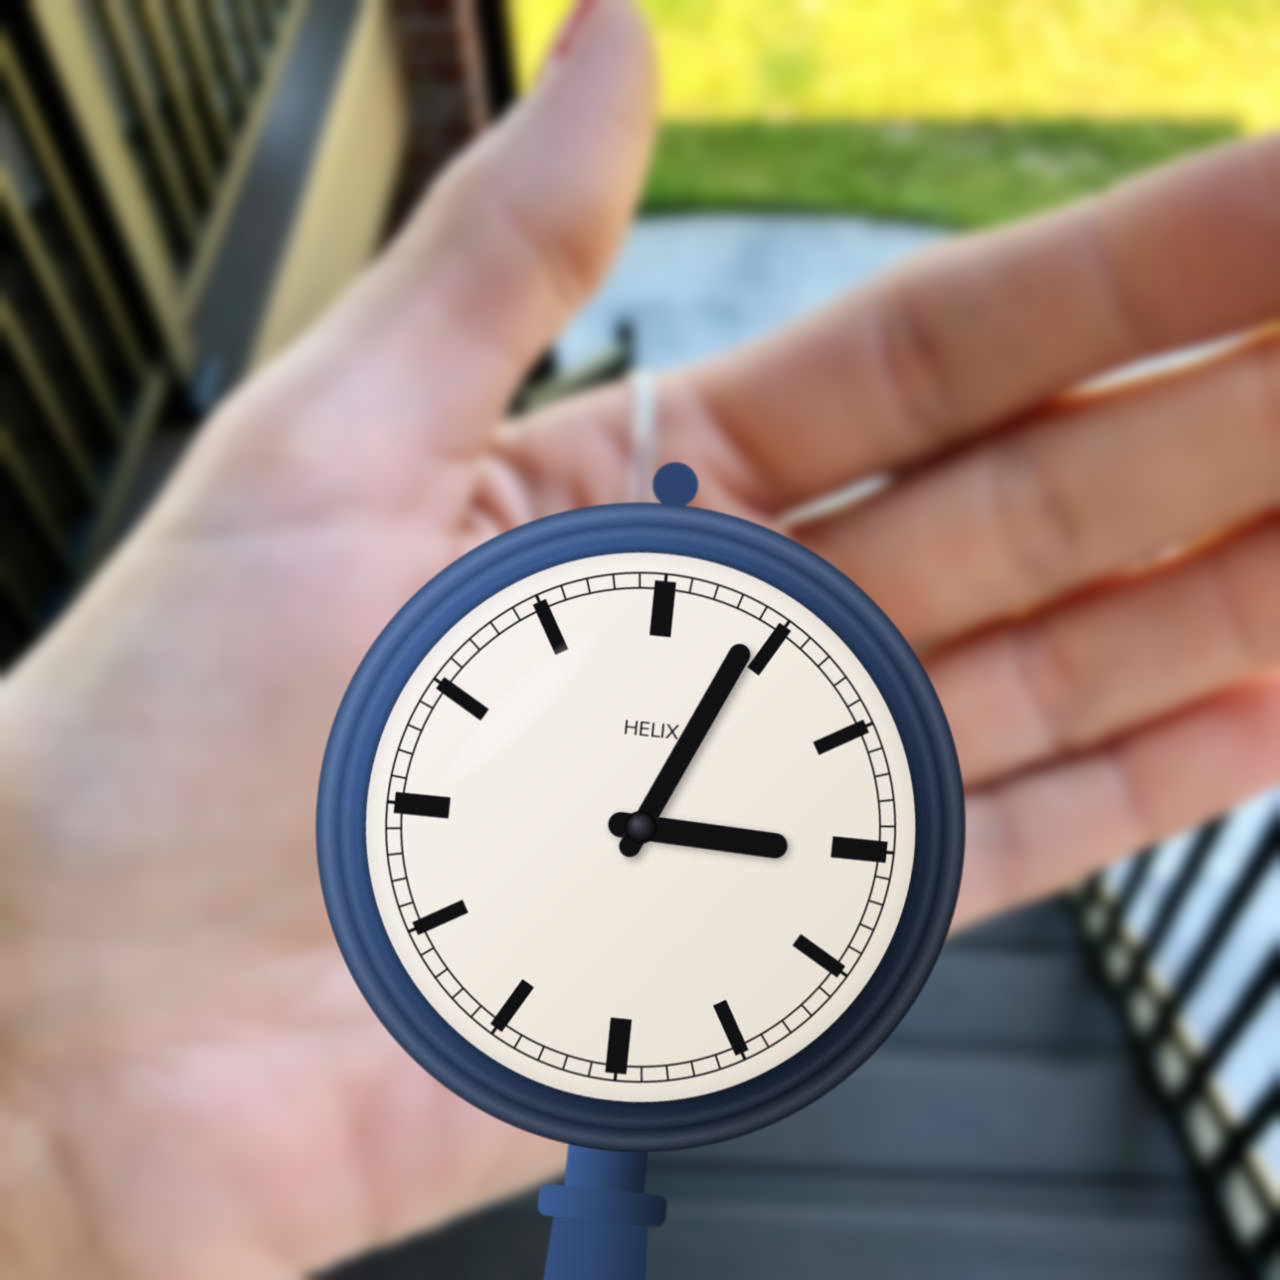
3:04
